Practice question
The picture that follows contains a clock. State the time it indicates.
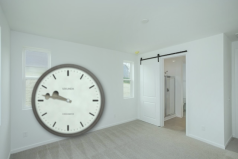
9:47
